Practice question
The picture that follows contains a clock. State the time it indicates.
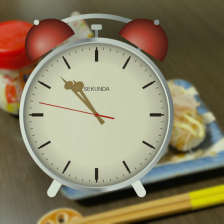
10:52:47
